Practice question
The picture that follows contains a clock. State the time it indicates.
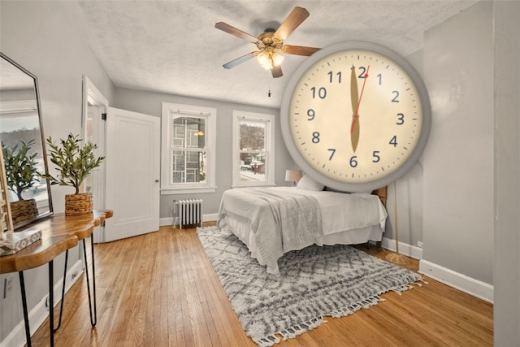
5:59:02
